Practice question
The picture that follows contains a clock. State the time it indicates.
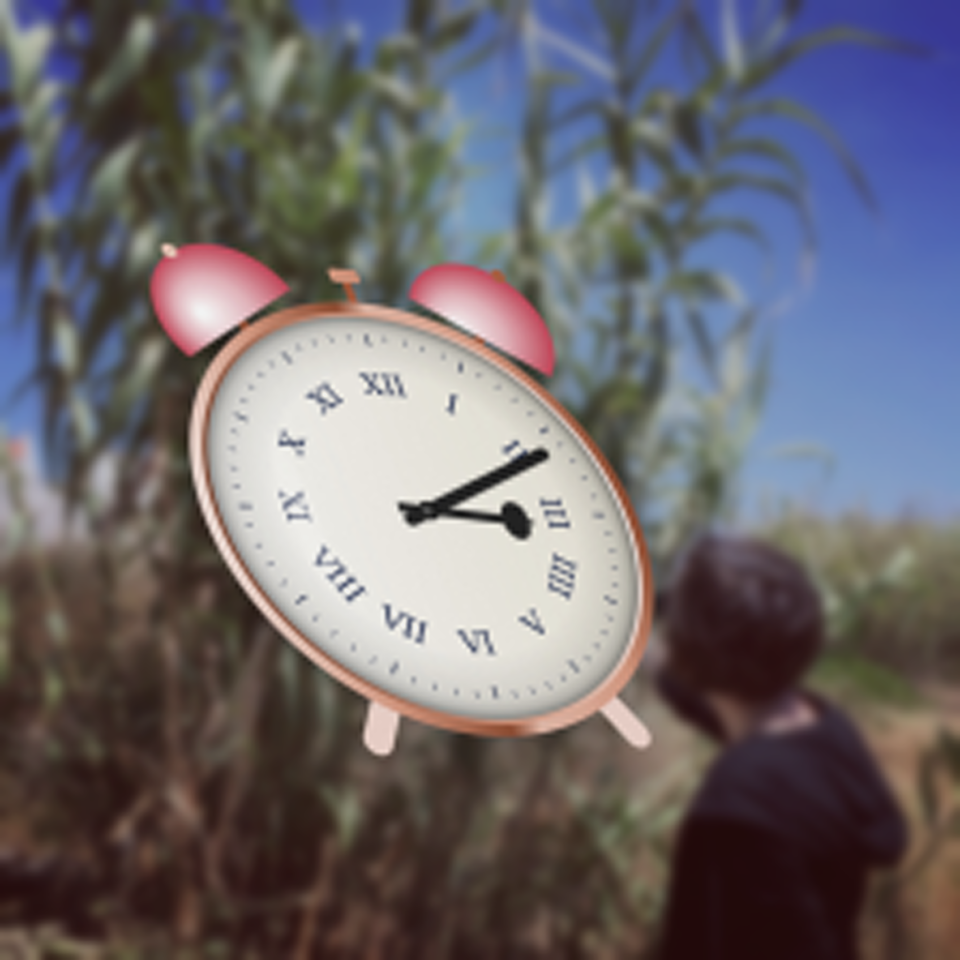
3:11
